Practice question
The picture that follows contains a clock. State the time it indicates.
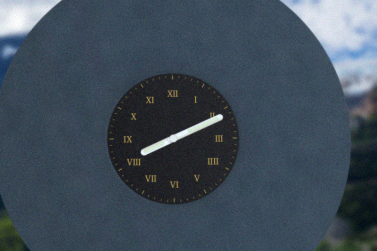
8:11
